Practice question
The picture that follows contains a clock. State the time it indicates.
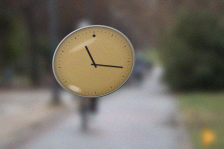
11:17
